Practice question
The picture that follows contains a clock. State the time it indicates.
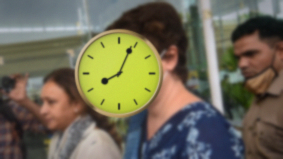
8:04
